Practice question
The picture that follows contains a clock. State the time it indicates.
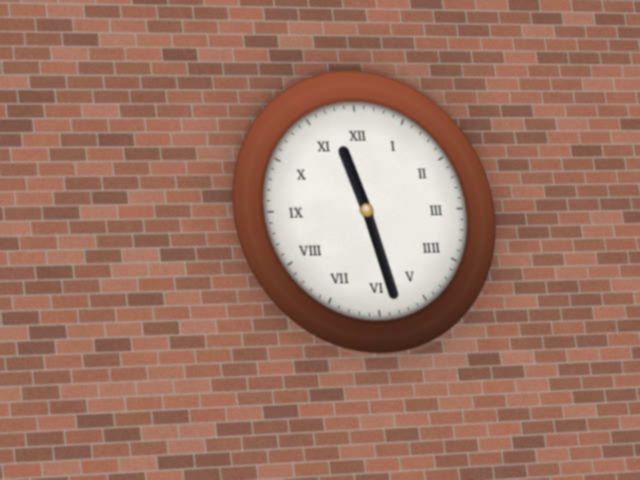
11:28
